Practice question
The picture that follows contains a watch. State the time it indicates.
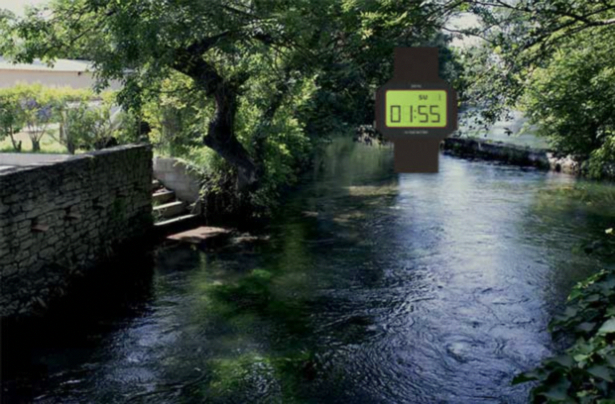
1:55
